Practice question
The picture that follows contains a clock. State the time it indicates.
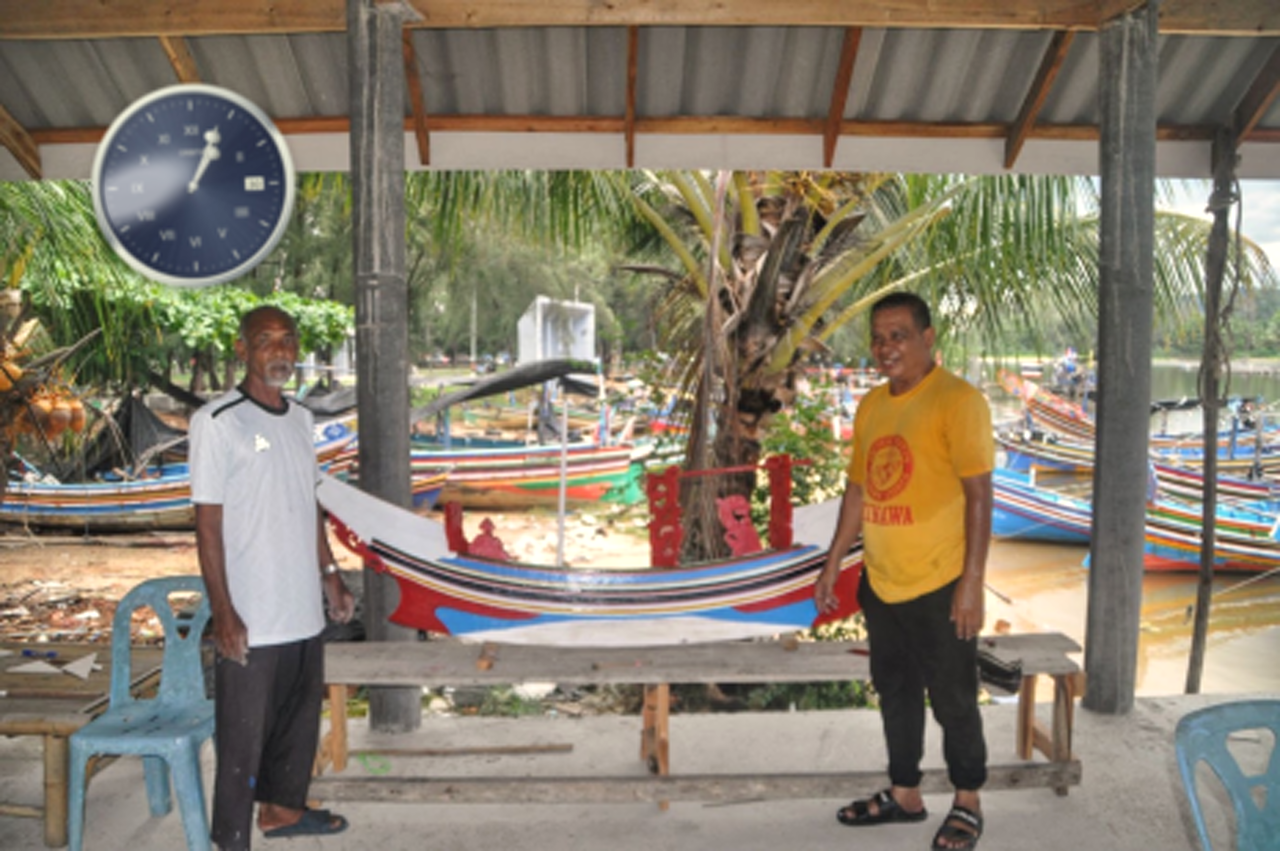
1:04
